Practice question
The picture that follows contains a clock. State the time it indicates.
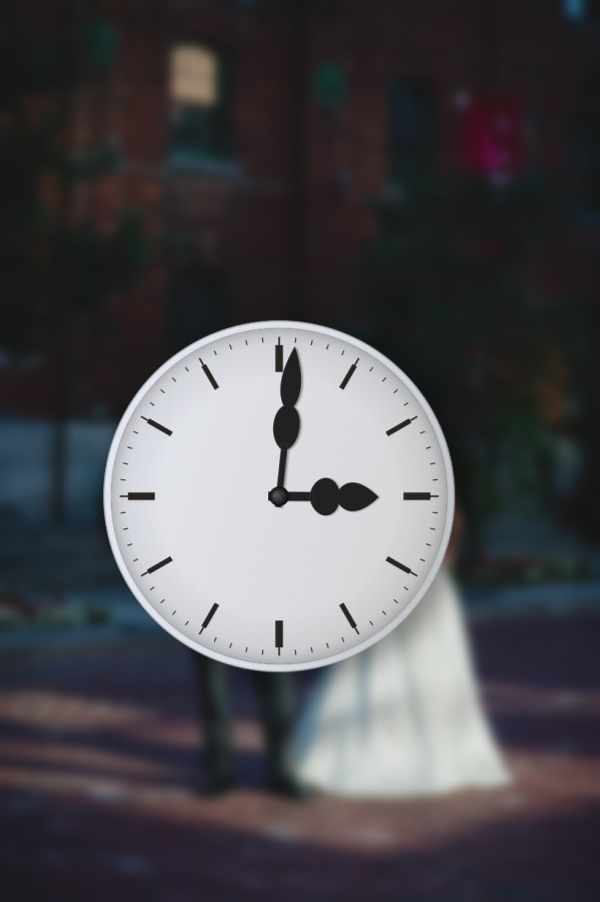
3:01
